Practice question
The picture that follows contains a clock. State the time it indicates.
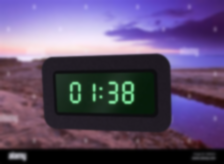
1:38
